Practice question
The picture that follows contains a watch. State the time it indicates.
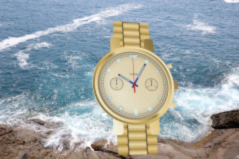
10:05
